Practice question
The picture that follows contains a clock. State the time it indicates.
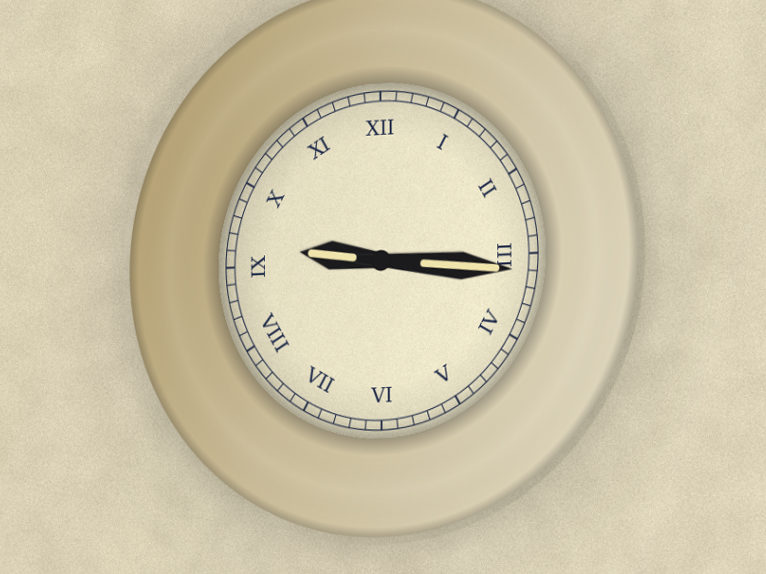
9:16
